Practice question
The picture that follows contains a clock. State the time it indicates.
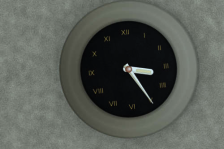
3:25
